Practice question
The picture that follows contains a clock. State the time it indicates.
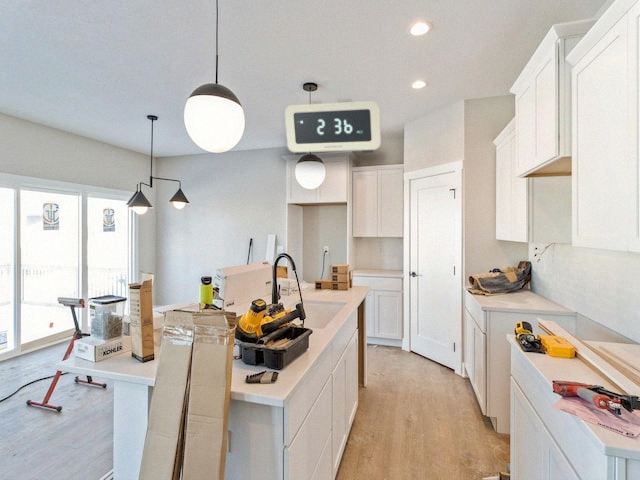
2:36
